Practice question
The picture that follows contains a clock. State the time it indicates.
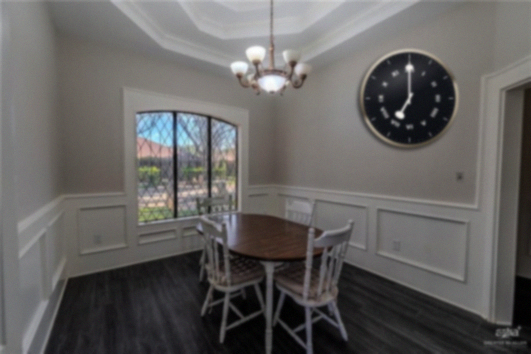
7:00
